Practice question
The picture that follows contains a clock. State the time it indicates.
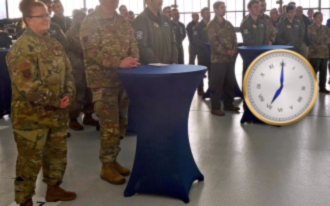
7:00
